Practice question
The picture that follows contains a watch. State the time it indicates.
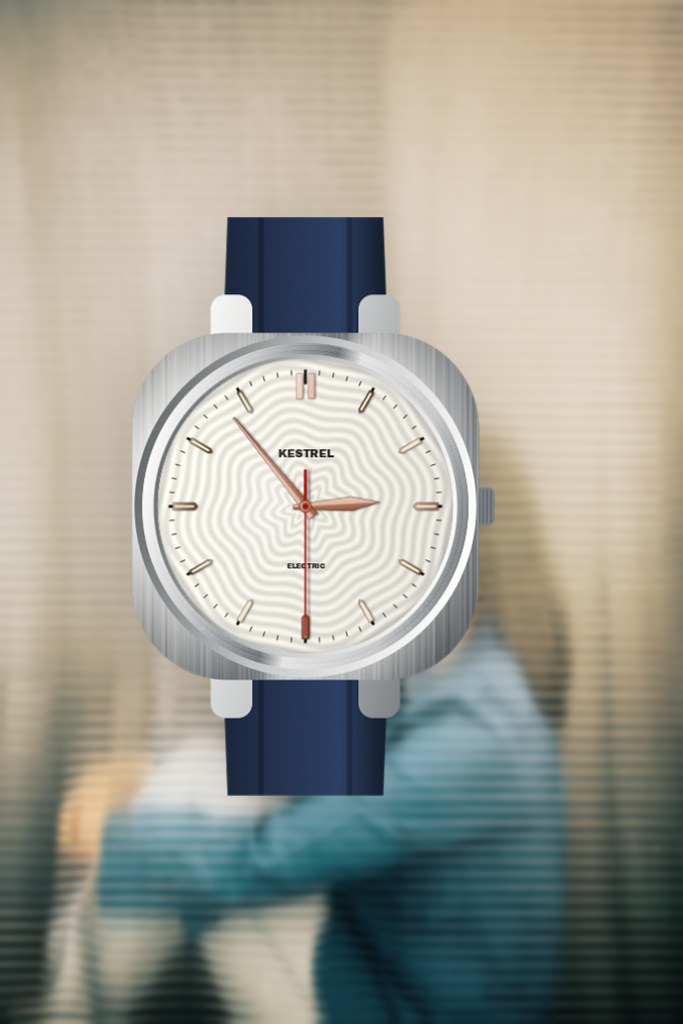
2:53:30
